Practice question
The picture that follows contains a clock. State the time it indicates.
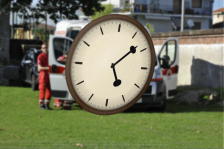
5:08
